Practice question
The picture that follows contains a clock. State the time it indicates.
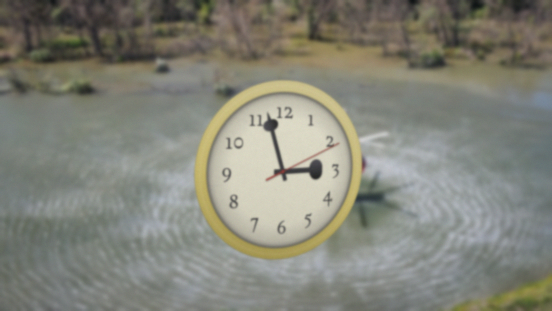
2:57:11
